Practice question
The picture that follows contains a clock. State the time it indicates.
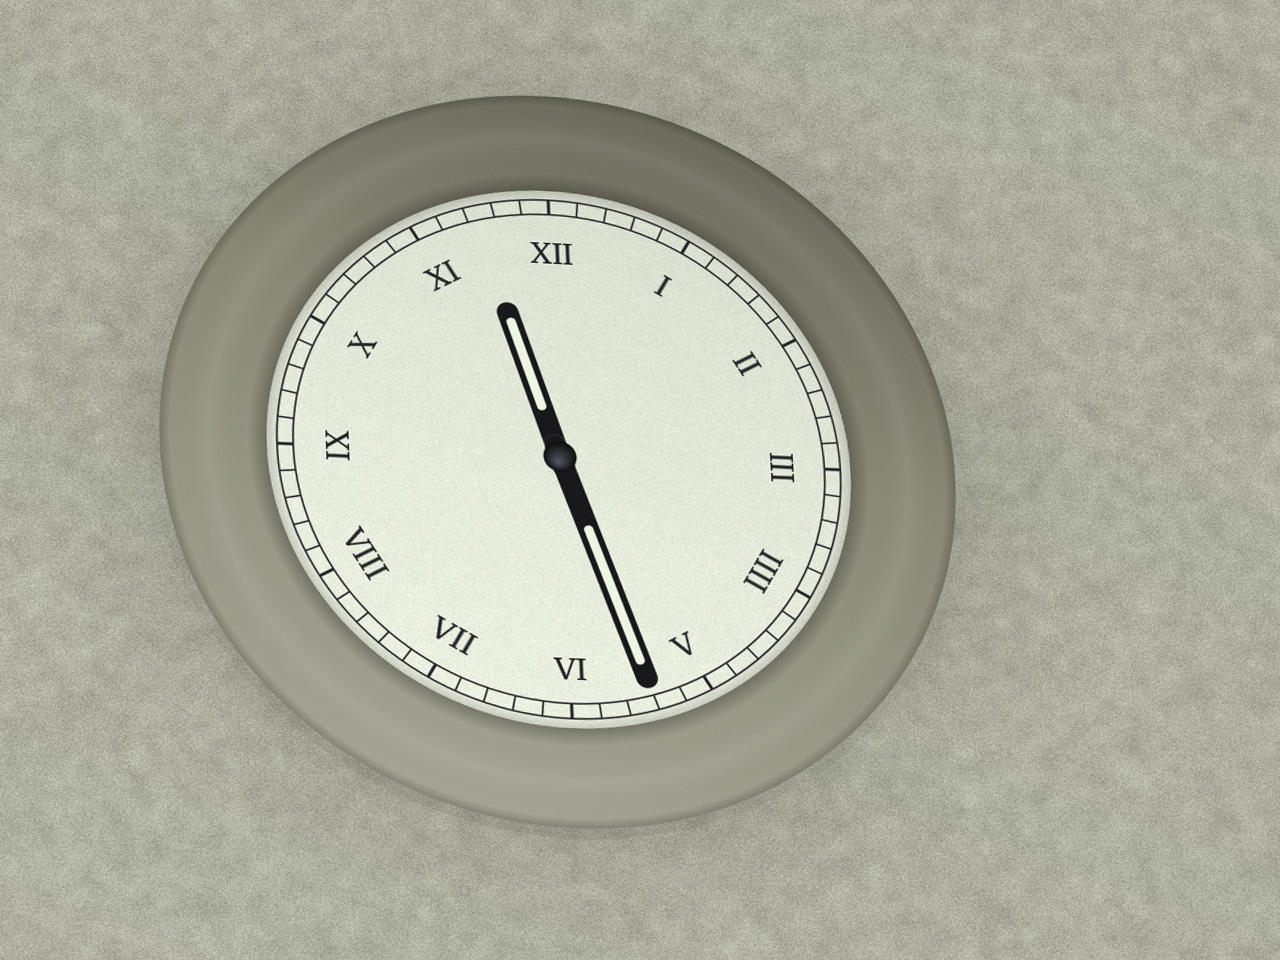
11:27
